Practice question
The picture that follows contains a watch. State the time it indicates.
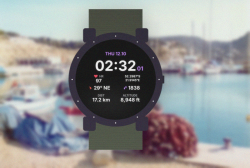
2:32
